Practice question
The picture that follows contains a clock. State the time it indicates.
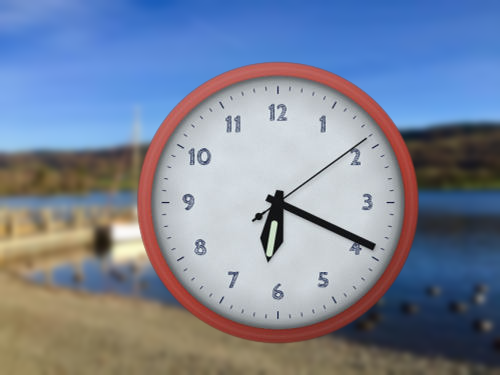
6:19:09
